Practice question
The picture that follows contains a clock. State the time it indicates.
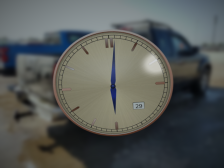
6:01
